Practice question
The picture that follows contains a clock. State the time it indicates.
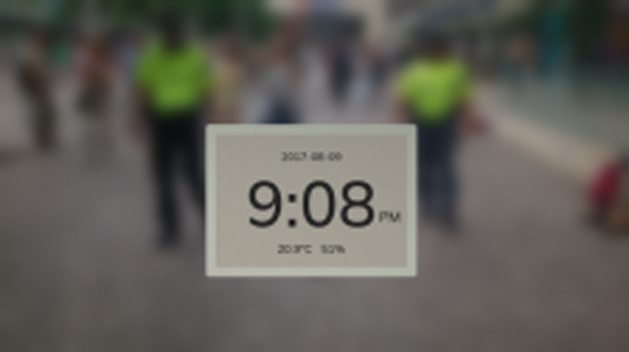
9:08
